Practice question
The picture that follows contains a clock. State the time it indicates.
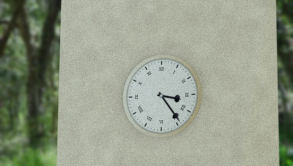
3:24
